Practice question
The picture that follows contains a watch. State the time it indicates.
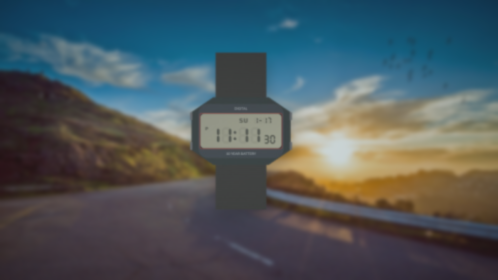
11:11
